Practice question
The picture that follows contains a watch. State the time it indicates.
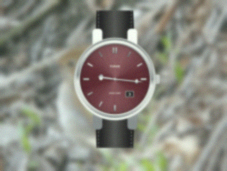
9:16
